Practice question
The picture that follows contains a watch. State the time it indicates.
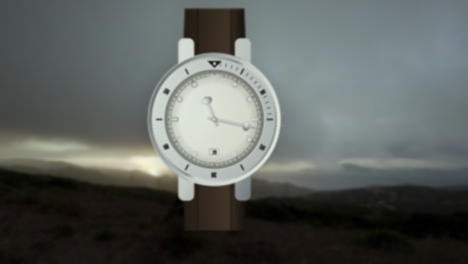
11:17
